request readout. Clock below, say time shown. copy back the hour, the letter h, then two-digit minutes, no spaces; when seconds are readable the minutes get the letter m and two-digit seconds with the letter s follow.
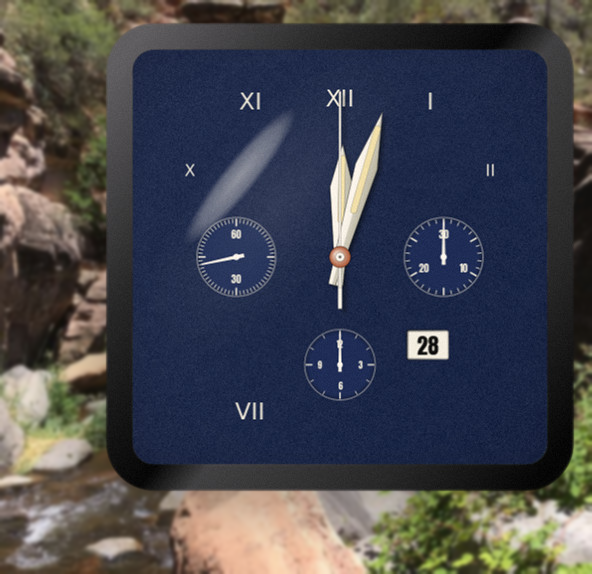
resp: 12h02m43s
